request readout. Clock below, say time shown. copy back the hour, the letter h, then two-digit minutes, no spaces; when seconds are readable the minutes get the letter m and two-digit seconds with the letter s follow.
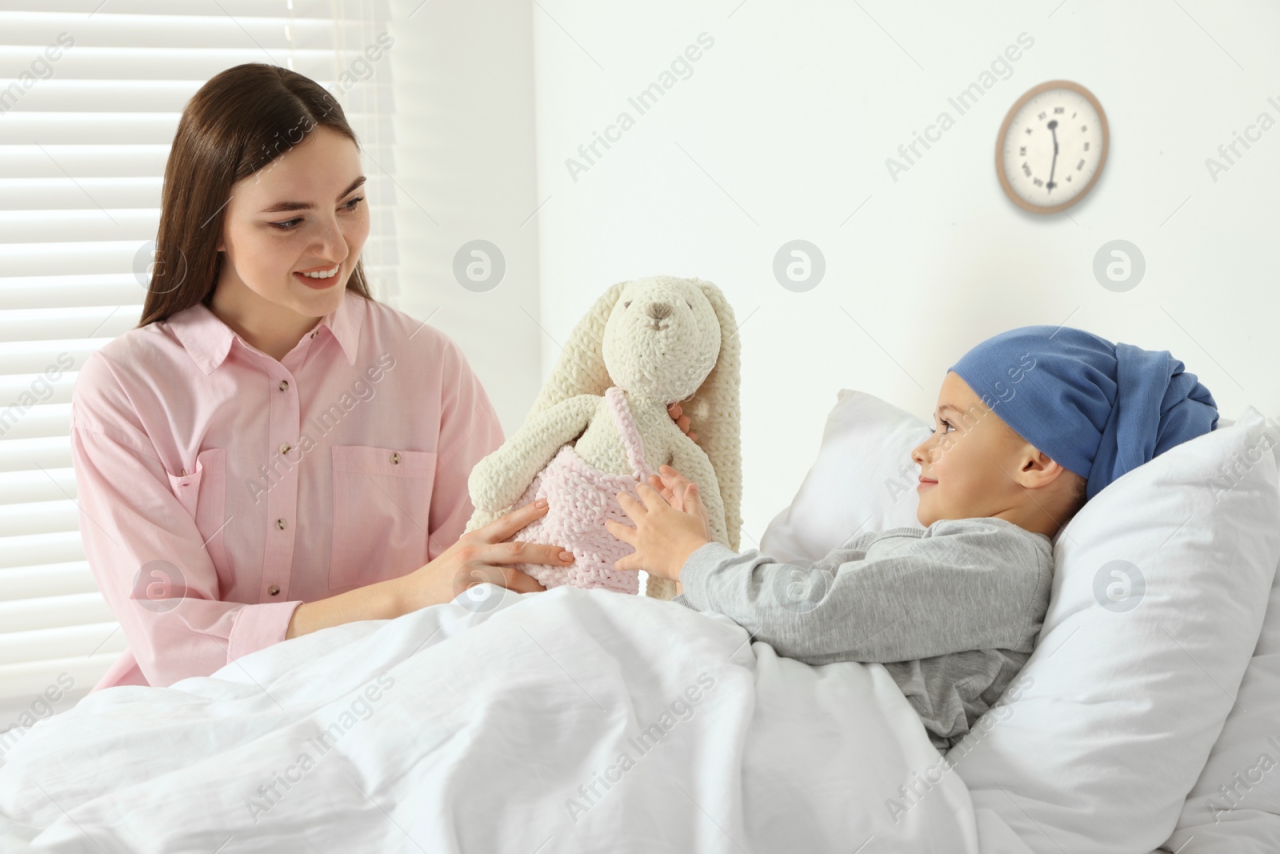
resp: 11h31
